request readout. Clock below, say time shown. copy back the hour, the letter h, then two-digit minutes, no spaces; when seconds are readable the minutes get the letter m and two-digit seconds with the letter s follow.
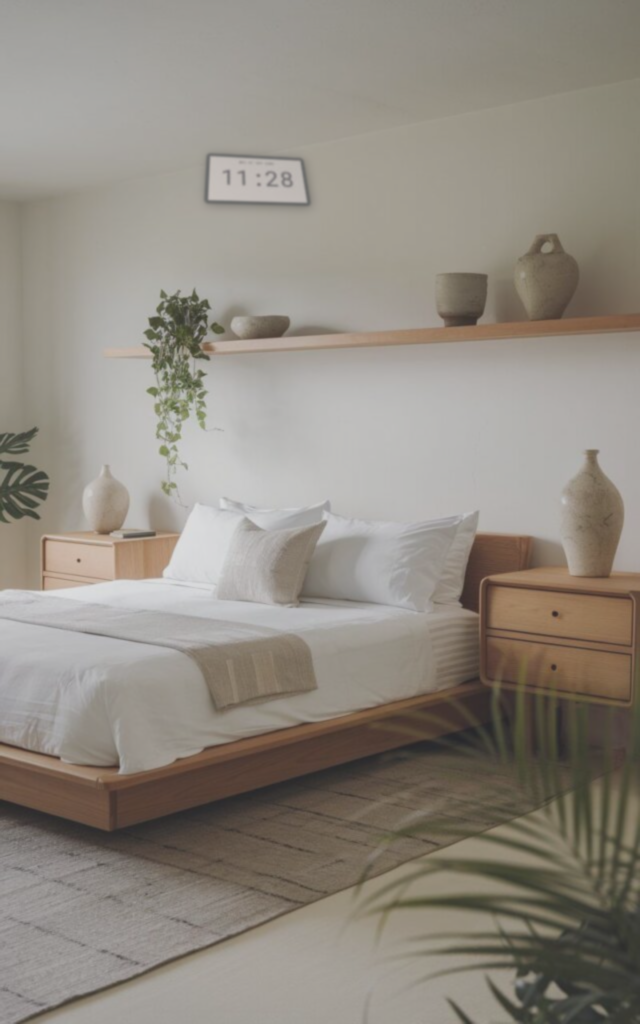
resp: 11h28
